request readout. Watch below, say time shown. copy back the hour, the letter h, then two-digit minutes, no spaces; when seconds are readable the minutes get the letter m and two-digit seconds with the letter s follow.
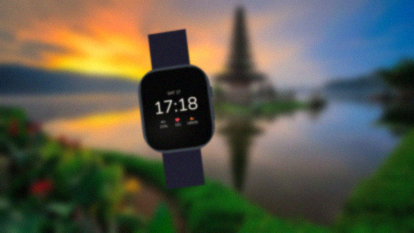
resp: 17h18
